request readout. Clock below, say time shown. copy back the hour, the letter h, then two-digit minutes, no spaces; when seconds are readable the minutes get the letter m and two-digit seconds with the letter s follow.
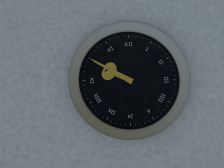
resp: 9h50
